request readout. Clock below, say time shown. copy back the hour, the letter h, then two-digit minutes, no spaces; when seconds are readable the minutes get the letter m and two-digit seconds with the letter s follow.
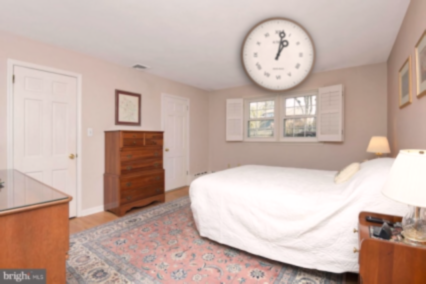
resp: 1h02
